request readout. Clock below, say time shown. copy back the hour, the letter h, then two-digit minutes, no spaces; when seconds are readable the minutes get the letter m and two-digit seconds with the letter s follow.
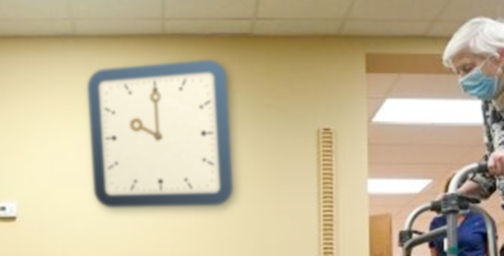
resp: 10h00
